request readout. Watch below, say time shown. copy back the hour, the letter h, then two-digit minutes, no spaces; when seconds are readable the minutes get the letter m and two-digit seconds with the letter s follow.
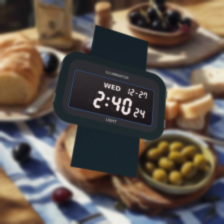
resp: 2h40m24s
